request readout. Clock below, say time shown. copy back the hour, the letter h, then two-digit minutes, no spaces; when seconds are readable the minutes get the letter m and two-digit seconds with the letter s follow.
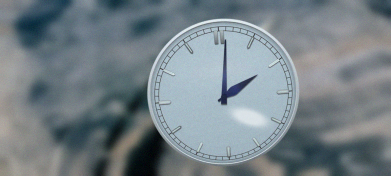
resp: 2h01
